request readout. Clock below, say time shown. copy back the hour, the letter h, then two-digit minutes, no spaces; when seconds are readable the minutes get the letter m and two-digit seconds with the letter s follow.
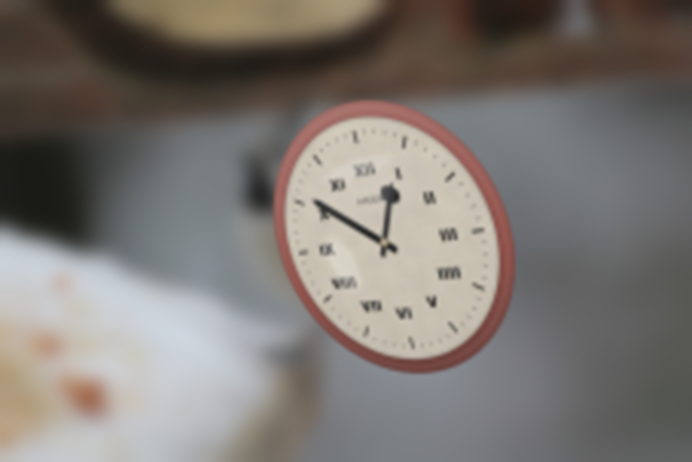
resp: 12h51
